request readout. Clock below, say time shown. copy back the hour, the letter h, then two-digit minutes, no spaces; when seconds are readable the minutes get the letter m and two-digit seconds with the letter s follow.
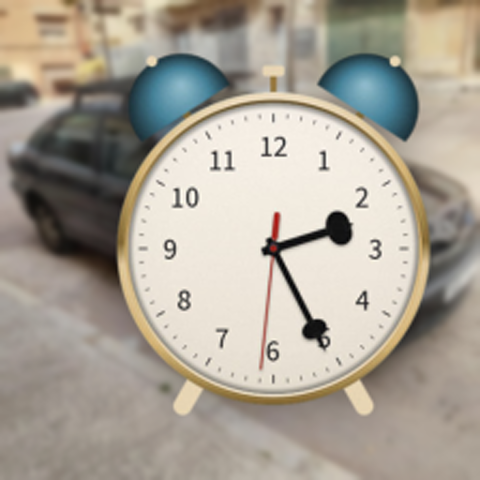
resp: 2h25m31s
